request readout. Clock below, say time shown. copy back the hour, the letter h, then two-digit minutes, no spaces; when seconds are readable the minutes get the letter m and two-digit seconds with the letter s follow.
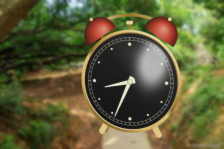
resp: 8h34
